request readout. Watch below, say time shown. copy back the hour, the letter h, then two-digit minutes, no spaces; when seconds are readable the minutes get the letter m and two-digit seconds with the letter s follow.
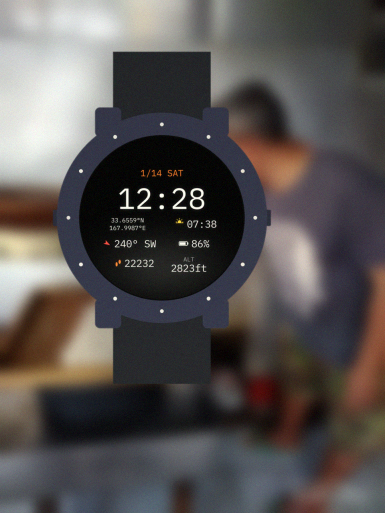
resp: 12h28
